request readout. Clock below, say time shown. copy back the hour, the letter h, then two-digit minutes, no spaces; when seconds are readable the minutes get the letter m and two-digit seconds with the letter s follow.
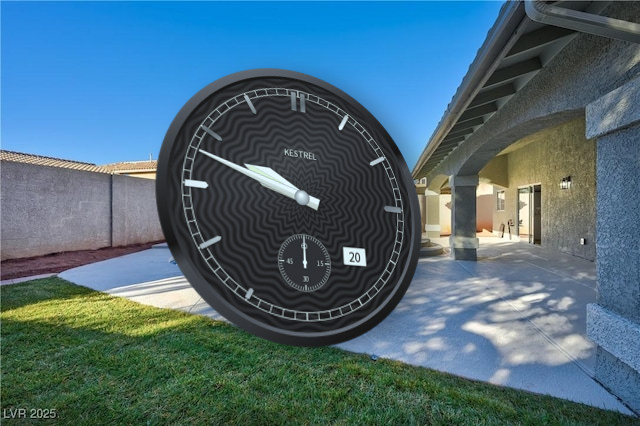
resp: 9h48
